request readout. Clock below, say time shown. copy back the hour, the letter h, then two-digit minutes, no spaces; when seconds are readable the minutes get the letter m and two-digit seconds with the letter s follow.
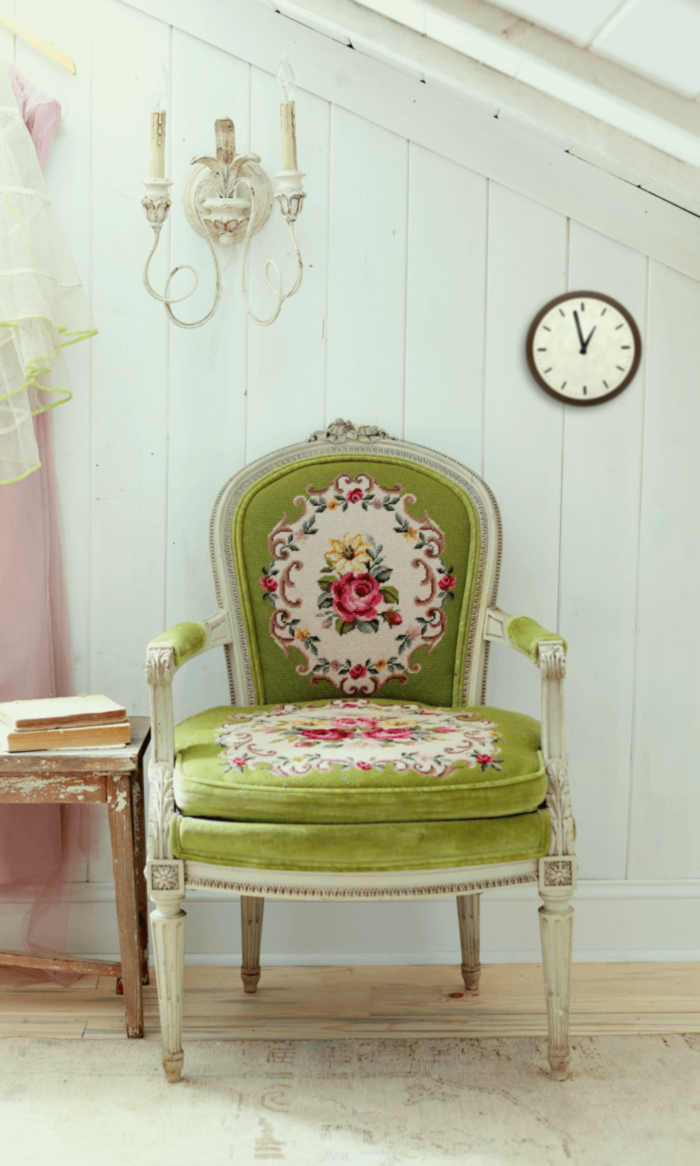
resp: 12h58
